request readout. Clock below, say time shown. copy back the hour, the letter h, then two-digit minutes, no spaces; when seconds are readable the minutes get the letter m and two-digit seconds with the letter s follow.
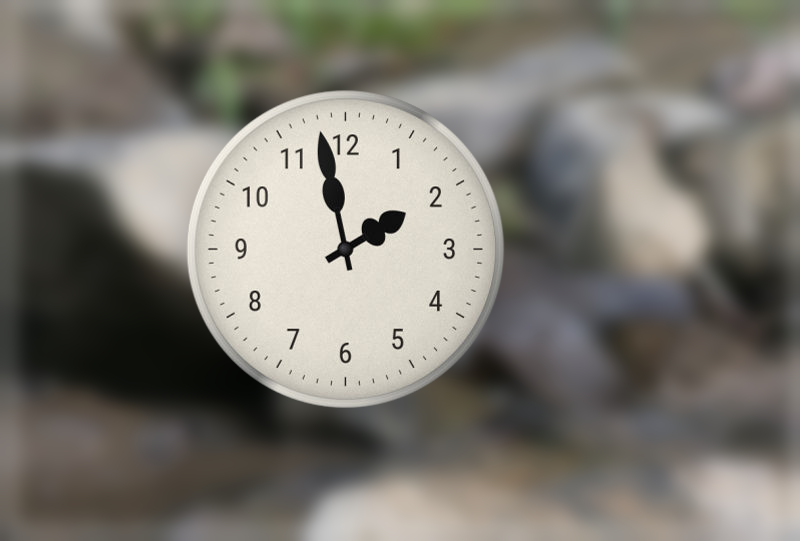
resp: 1h58
